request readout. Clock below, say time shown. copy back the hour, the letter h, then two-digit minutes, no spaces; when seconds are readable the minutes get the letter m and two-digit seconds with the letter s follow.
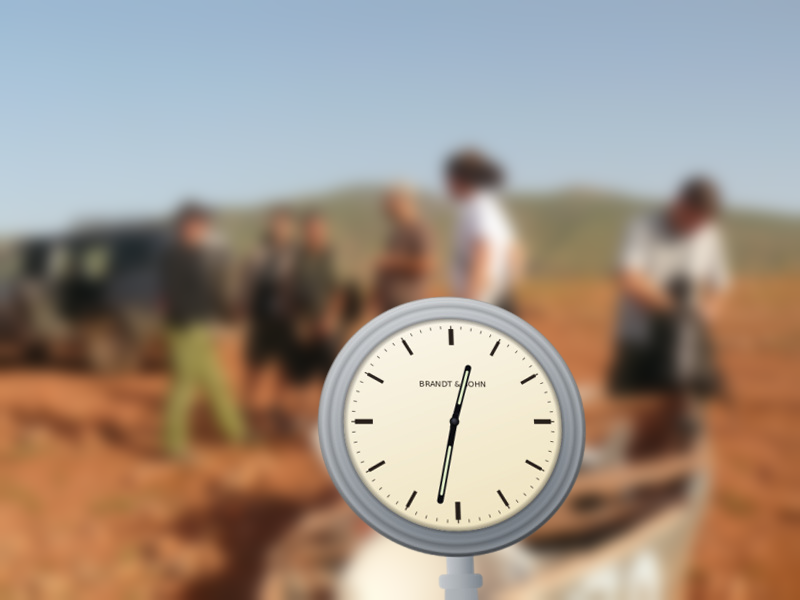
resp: 12h32
